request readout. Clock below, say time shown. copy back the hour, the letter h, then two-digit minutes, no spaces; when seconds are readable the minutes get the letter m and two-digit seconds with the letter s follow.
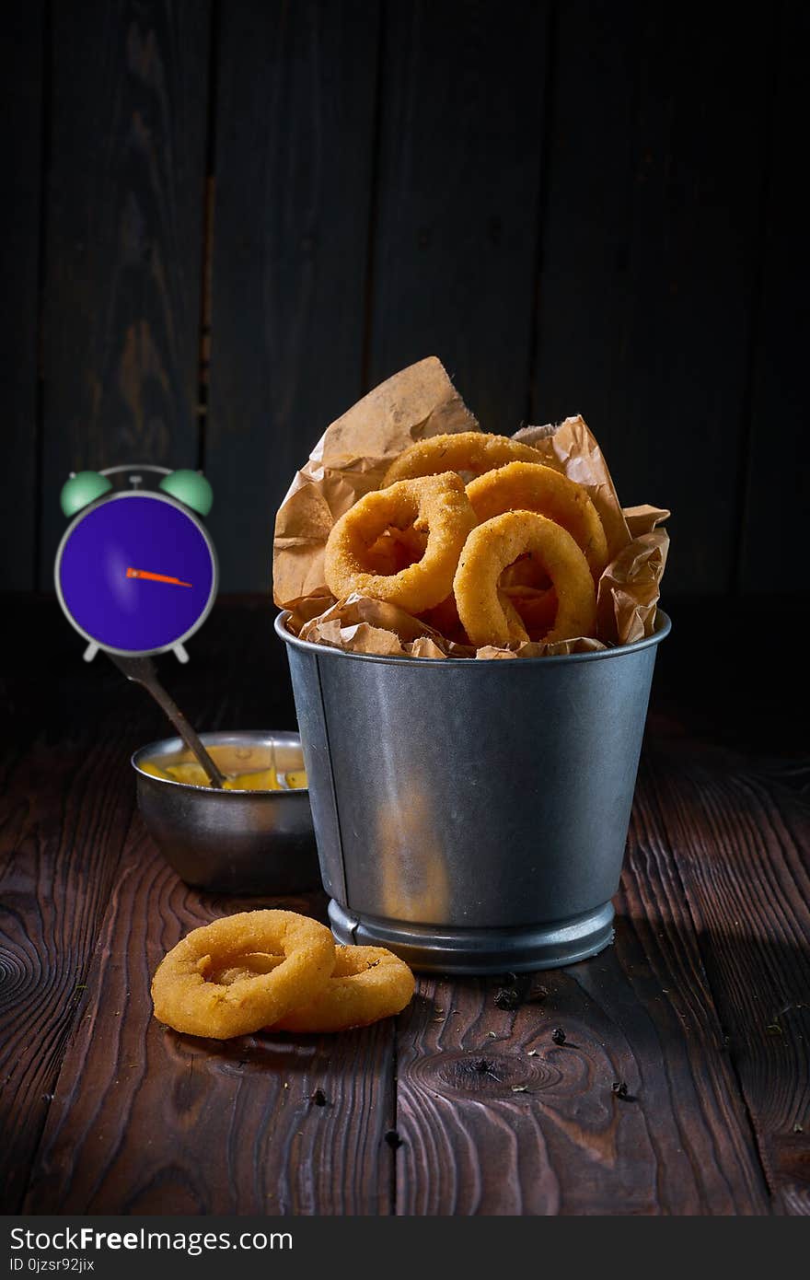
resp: 3h17
